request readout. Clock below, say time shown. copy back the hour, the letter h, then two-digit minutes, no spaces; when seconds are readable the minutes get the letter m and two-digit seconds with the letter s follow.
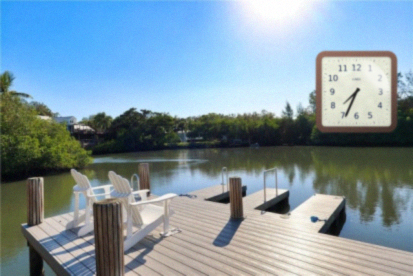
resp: 7h34
